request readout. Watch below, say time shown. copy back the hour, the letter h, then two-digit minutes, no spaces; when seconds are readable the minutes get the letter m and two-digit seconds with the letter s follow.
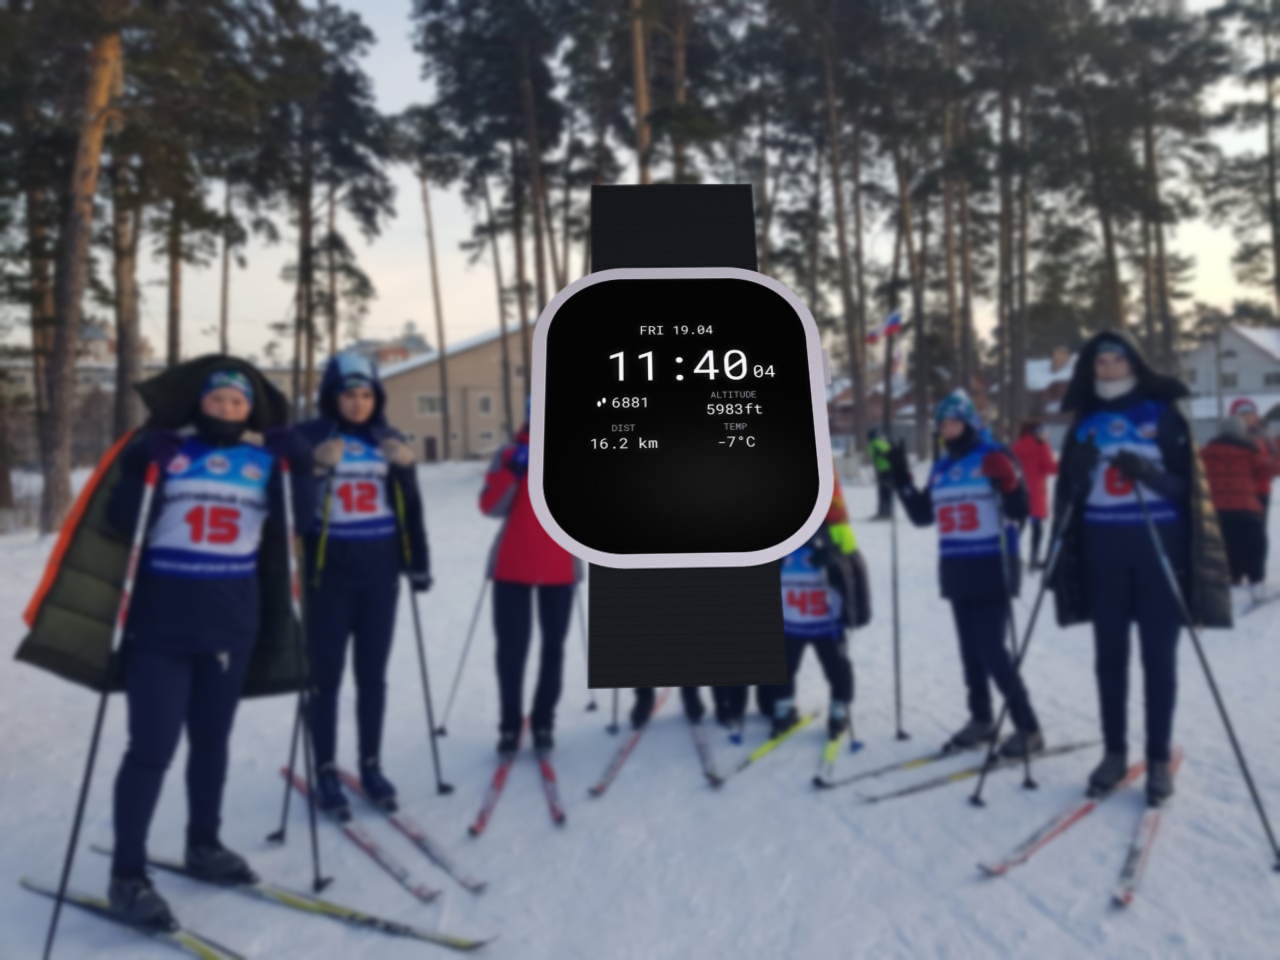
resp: 11h40m04s
